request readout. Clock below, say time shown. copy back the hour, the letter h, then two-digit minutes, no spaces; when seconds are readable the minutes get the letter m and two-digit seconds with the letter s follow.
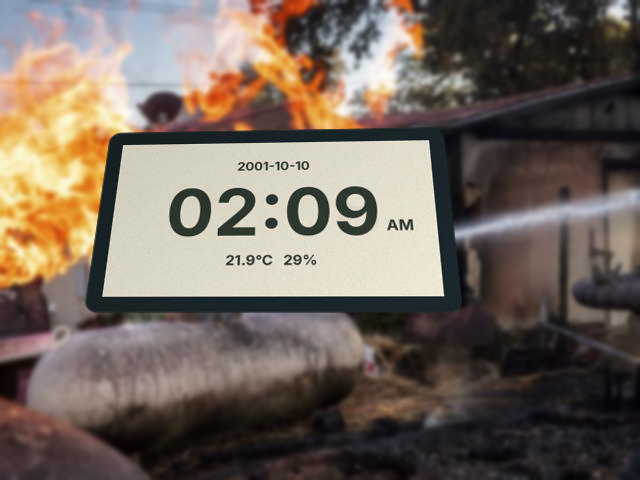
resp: 2h09
